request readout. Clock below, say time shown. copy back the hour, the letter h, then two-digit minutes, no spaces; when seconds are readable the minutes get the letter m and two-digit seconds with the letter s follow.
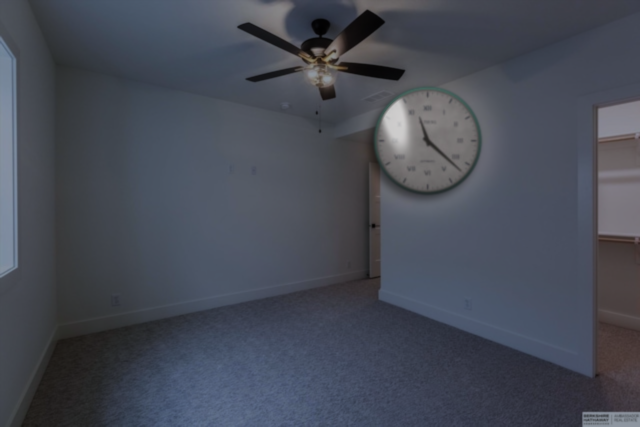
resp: 11h22
